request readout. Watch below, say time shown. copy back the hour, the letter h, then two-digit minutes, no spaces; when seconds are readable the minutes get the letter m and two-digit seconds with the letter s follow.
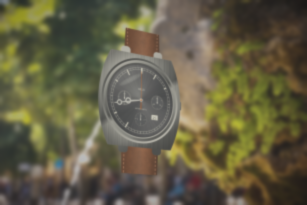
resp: 8h43
